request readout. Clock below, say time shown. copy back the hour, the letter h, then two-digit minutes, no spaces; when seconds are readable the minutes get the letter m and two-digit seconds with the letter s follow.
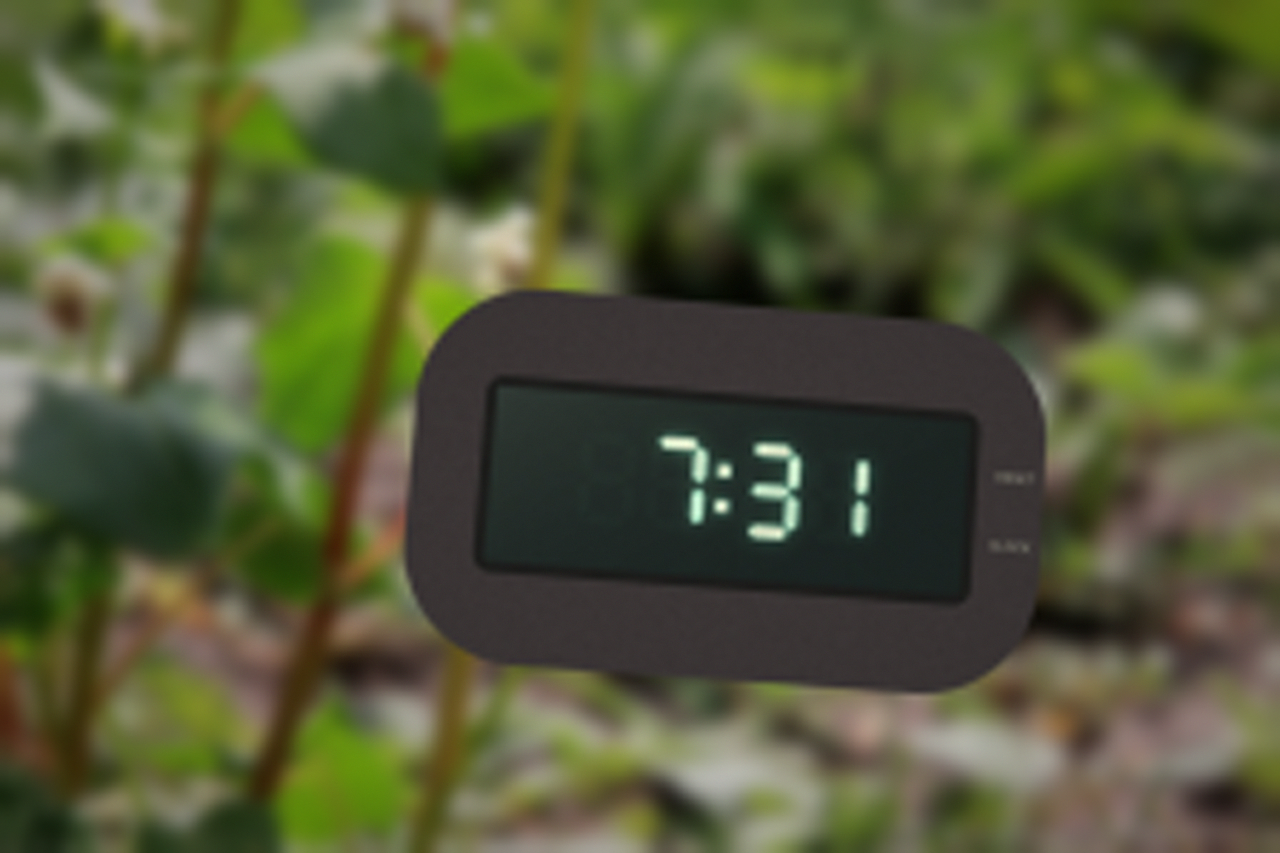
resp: 7h31
